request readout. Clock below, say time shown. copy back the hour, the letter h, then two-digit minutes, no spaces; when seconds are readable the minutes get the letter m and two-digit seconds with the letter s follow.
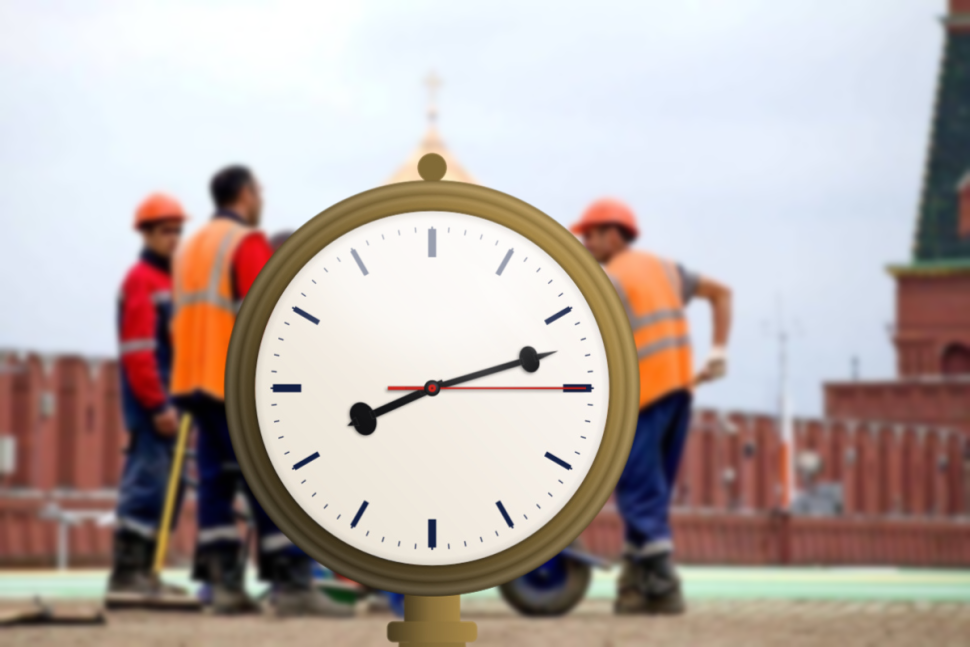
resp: 8h12m15s
